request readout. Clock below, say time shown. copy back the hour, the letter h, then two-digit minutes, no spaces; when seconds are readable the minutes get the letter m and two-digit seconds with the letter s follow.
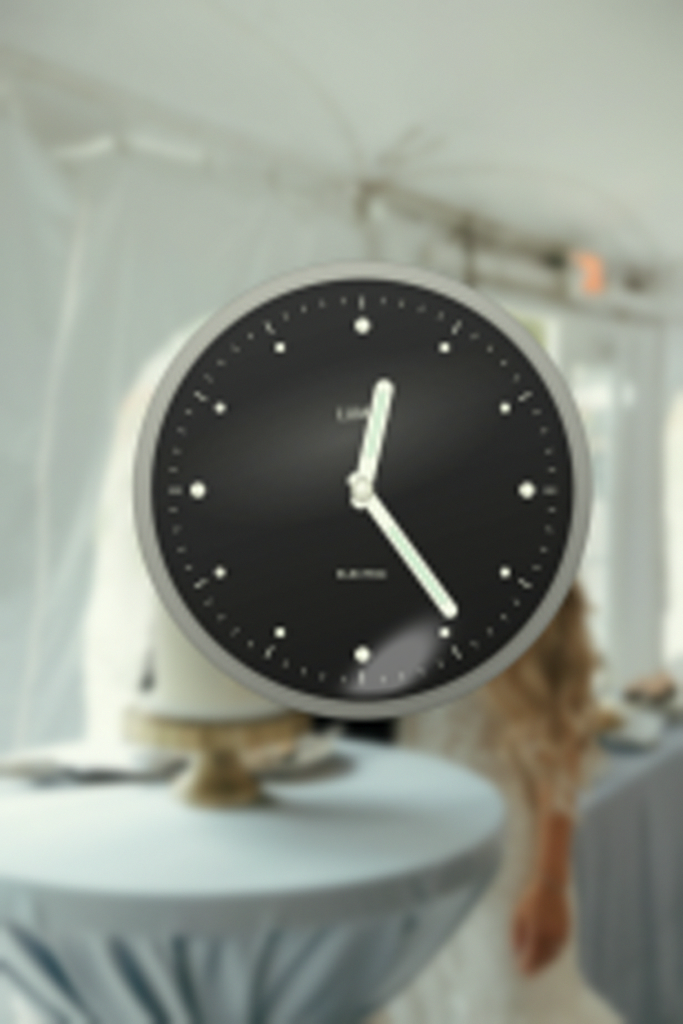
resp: 12h24
